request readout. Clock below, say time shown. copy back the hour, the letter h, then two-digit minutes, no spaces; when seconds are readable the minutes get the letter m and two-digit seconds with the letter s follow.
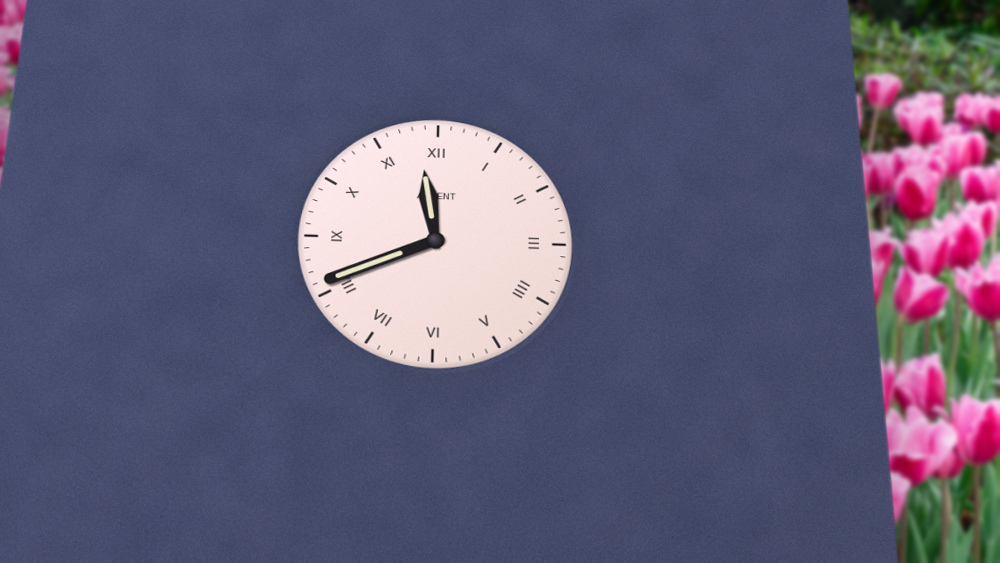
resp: 11h41
